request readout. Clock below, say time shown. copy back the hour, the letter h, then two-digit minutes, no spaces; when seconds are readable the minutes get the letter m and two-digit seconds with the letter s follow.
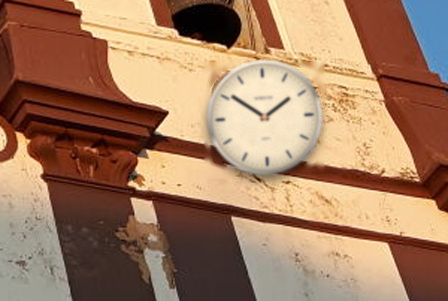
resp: 1h51
